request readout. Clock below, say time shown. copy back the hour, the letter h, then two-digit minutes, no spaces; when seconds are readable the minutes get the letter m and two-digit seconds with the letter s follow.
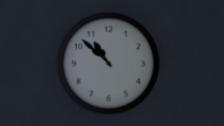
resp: 10h52
